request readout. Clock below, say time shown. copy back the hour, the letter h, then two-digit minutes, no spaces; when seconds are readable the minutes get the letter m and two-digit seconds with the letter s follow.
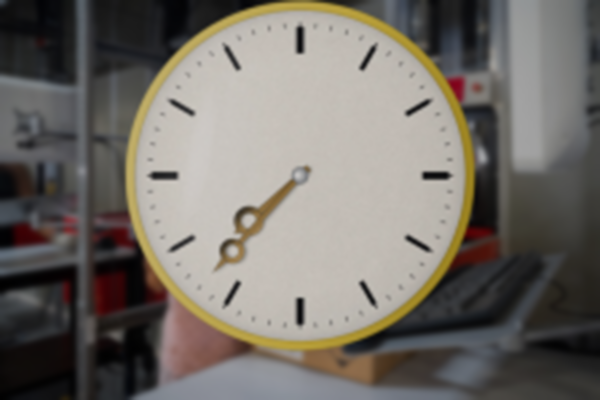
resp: 7h37
